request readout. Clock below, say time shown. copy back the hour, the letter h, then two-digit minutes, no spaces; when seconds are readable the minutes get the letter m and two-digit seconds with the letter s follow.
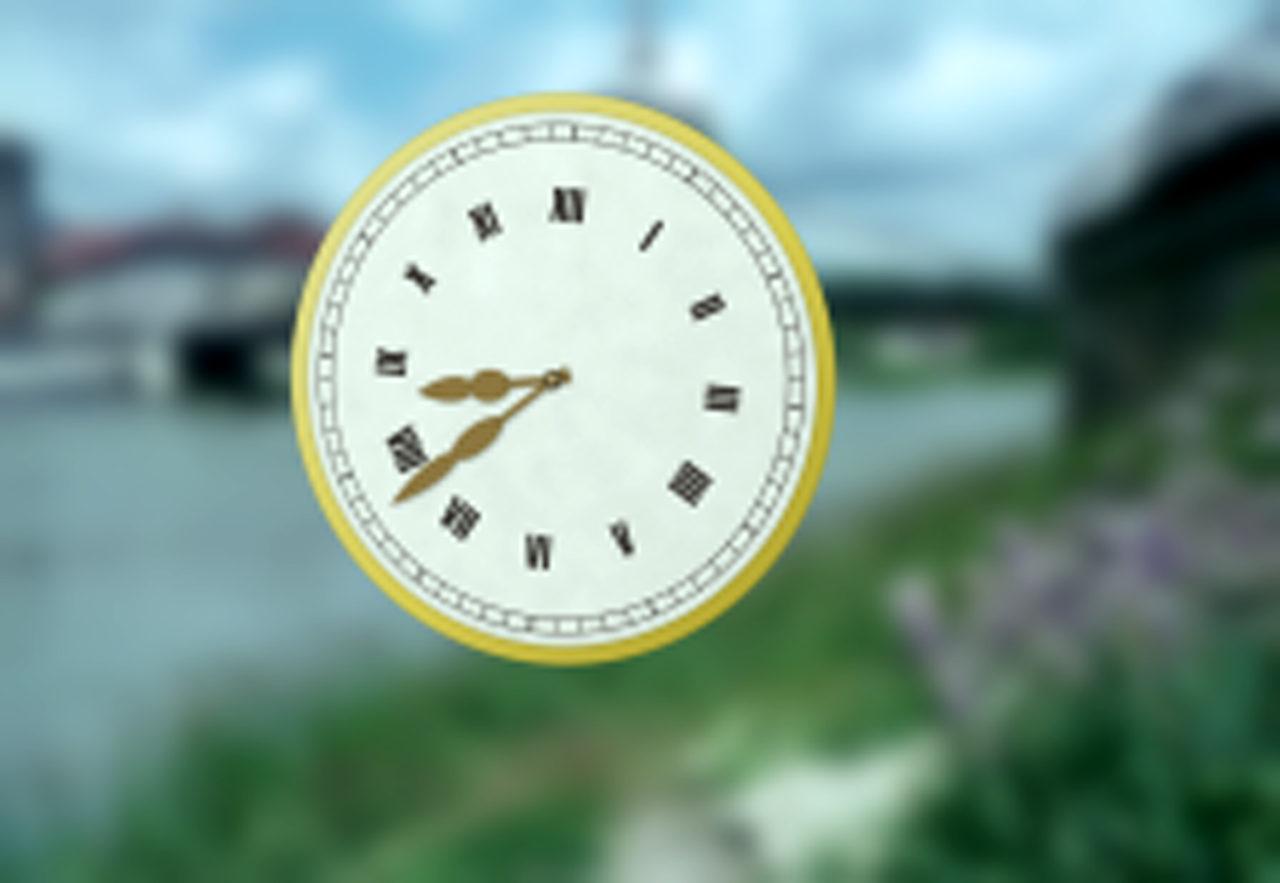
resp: 8h38
